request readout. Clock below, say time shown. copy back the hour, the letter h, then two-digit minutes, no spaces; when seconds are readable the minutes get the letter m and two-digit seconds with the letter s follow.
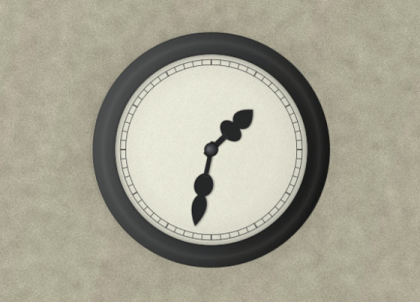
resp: 1h32
